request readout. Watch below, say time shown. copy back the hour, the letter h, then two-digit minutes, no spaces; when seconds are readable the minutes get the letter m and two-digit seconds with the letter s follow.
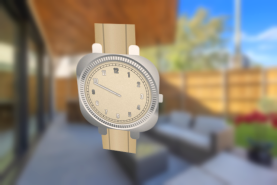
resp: 9h49
